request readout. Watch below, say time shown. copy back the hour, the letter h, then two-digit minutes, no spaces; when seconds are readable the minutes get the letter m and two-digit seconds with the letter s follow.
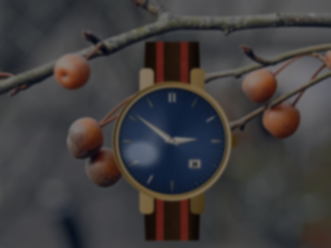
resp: 2h51
